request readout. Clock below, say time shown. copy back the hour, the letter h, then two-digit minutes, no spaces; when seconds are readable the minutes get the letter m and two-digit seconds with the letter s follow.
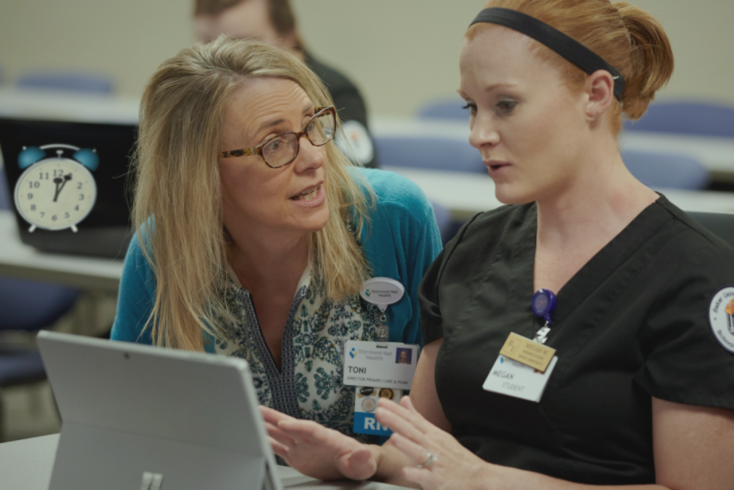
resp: 12h04
